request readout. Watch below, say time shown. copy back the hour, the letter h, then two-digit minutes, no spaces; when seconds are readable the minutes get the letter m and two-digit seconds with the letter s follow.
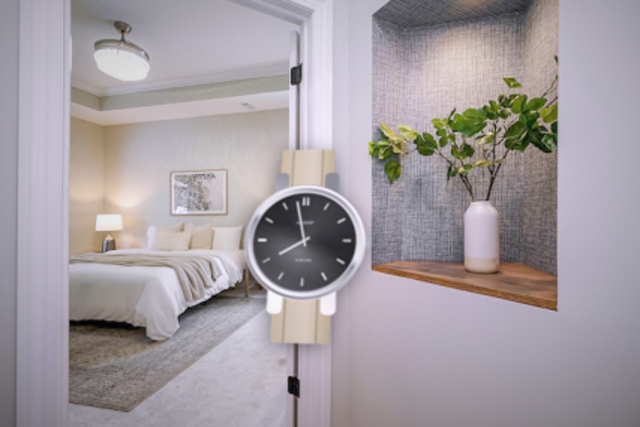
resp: 7h58
